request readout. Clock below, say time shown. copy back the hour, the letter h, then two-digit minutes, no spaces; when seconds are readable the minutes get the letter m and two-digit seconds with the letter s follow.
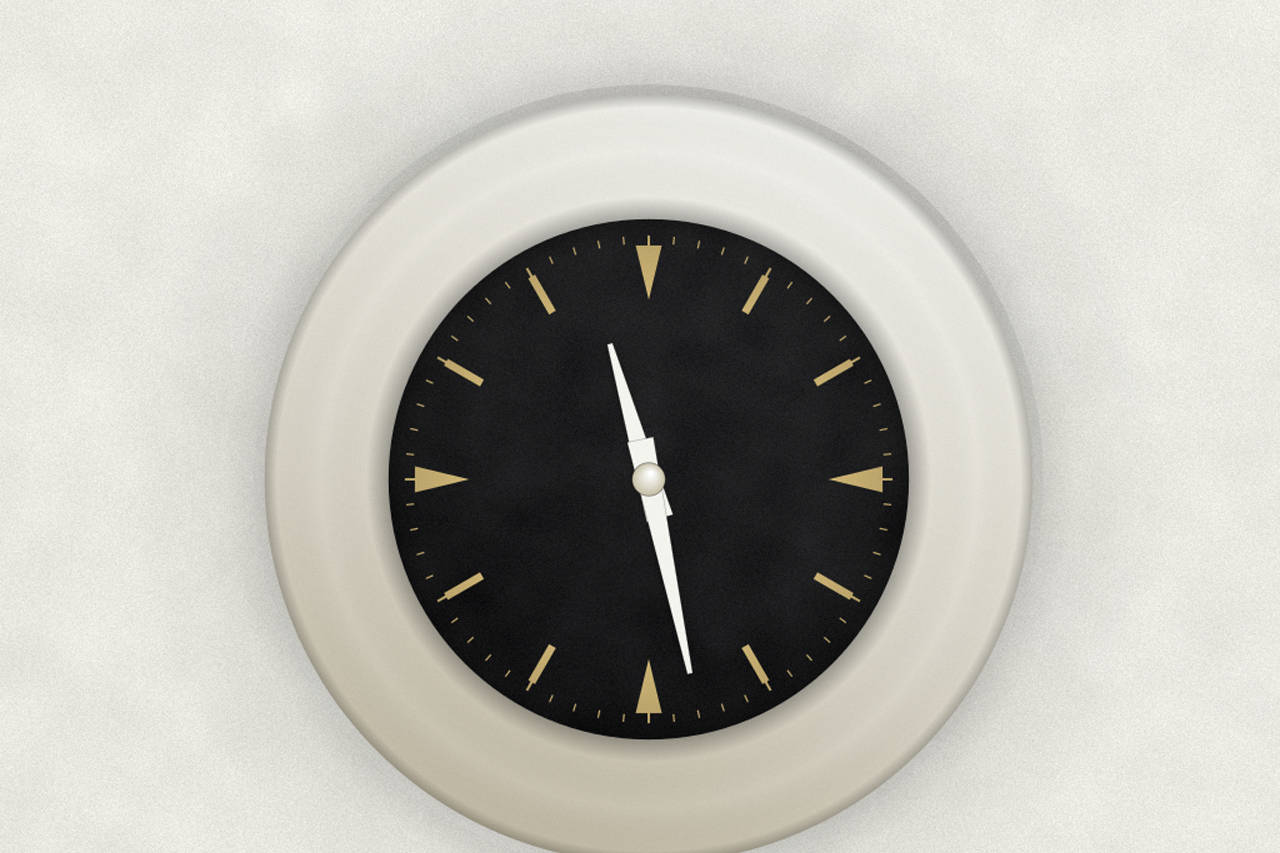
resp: 11h28
